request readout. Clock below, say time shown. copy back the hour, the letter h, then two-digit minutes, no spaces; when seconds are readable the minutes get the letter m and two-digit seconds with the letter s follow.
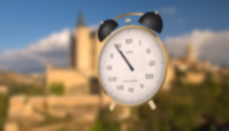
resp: 10h54
